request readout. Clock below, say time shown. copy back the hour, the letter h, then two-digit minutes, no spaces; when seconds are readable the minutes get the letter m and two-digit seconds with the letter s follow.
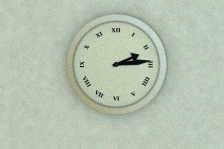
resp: 2h14
